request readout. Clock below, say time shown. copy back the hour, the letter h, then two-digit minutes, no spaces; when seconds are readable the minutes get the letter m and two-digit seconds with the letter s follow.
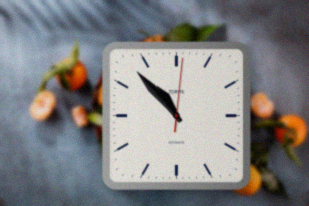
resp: 10h53m01s
